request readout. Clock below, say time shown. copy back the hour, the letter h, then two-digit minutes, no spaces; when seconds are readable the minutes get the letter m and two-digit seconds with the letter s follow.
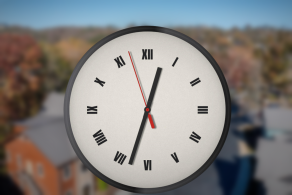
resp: 12h32m57s
